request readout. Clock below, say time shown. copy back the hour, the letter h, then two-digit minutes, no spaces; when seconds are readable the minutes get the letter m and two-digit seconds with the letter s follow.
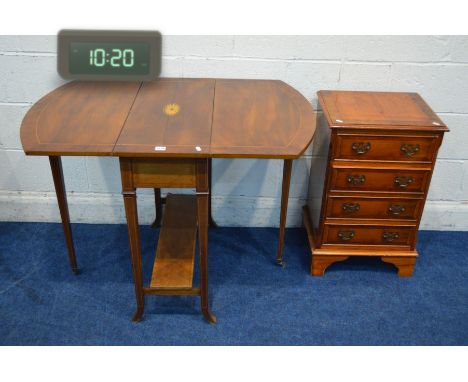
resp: 10h20
